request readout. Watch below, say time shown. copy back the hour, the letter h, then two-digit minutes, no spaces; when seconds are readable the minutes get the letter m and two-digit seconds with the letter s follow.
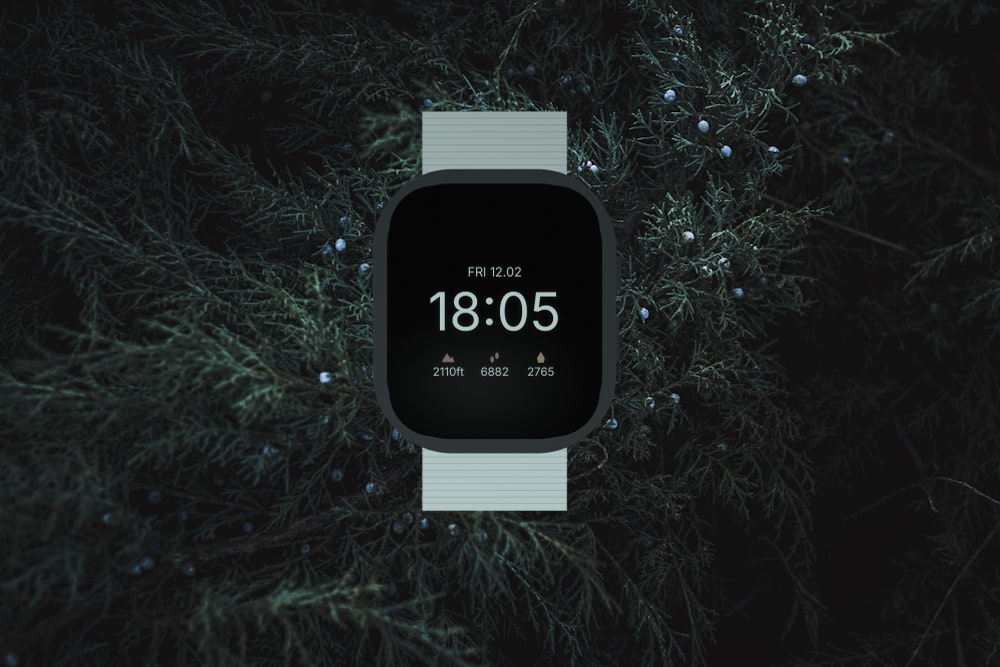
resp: 18h05
